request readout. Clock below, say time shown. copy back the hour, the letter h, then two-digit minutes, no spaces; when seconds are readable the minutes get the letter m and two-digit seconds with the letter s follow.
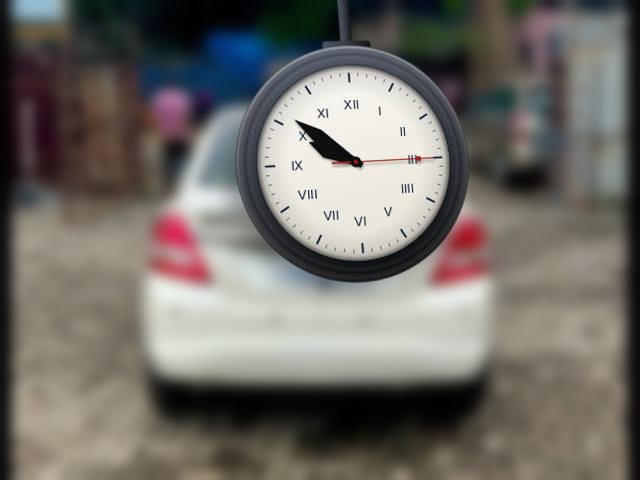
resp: 9h51m15s
